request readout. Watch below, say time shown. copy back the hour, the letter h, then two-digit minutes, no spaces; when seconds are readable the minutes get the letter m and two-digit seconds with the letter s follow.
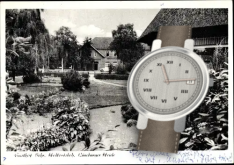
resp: 11h14
